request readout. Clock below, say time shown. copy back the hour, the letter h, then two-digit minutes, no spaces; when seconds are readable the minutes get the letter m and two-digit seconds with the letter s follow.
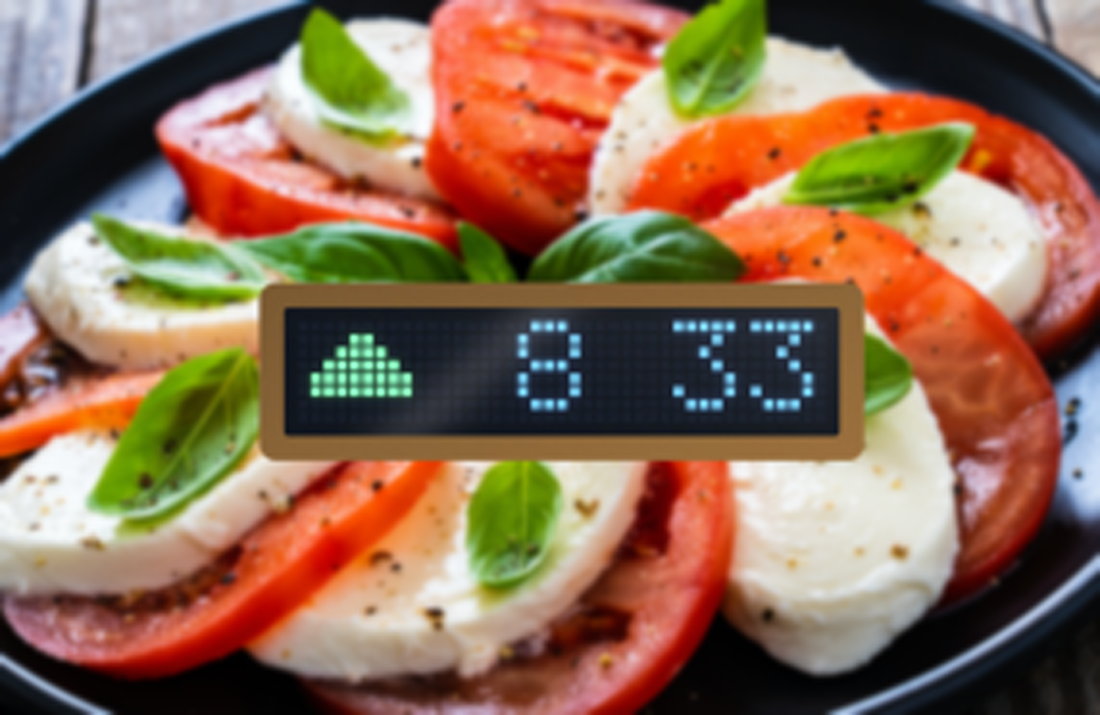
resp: 8h33
